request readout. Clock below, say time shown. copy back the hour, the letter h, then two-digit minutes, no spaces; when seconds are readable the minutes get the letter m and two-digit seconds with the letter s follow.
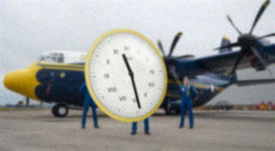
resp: 11h29
